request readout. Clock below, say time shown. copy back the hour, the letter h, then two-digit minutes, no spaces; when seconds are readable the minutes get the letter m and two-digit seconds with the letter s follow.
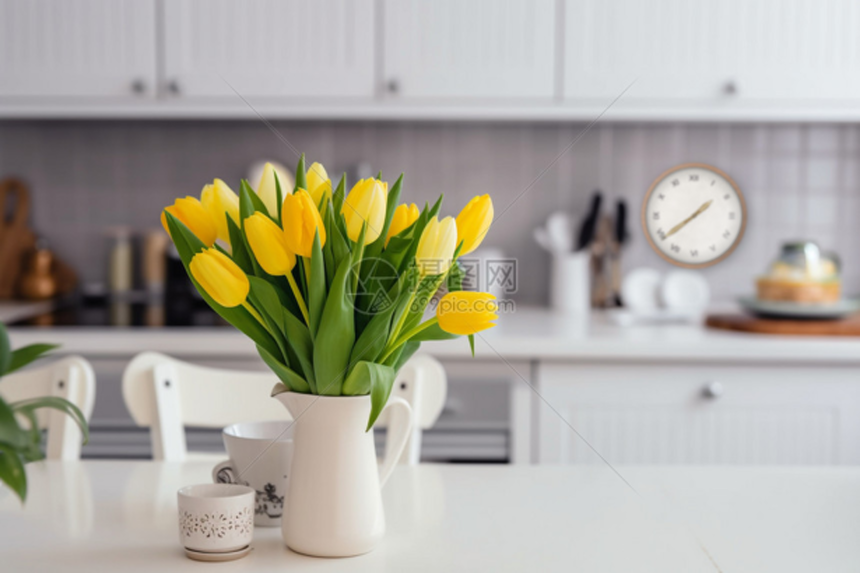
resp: 1h39
